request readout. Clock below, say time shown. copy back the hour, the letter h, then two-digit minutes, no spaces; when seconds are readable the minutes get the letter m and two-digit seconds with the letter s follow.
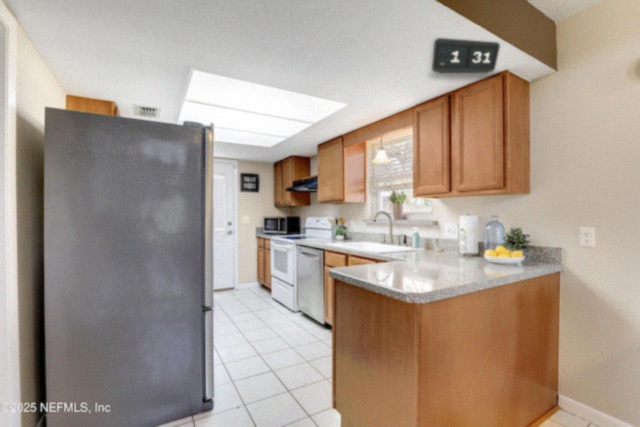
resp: 1h31
